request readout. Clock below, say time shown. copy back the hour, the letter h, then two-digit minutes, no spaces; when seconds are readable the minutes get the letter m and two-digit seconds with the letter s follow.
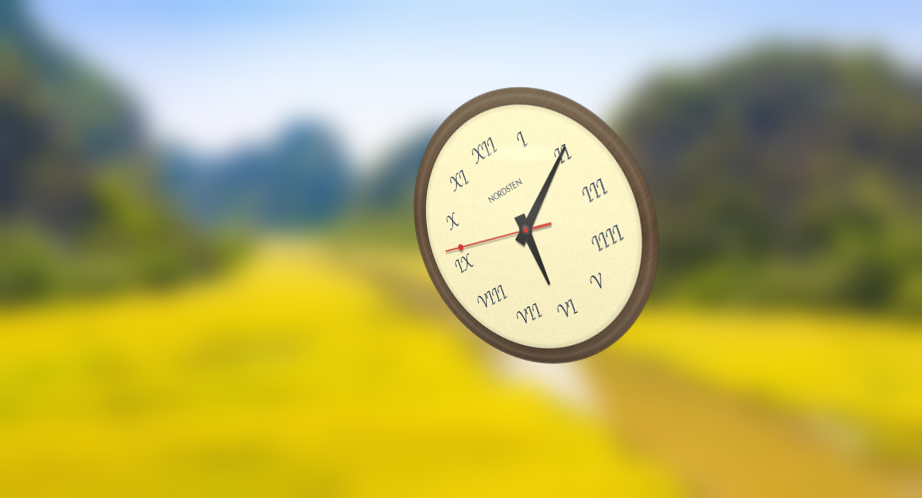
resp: 6h09m47s
